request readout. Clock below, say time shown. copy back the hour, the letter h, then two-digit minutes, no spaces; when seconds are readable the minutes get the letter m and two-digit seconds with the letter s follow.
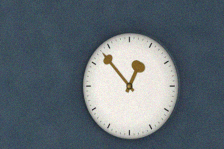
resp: 12h53
